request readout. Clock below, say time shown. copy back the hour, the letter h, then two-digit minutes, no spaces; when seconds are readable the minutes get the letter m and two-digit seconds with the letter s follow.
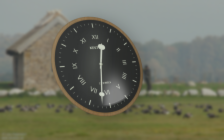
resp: 12h32
